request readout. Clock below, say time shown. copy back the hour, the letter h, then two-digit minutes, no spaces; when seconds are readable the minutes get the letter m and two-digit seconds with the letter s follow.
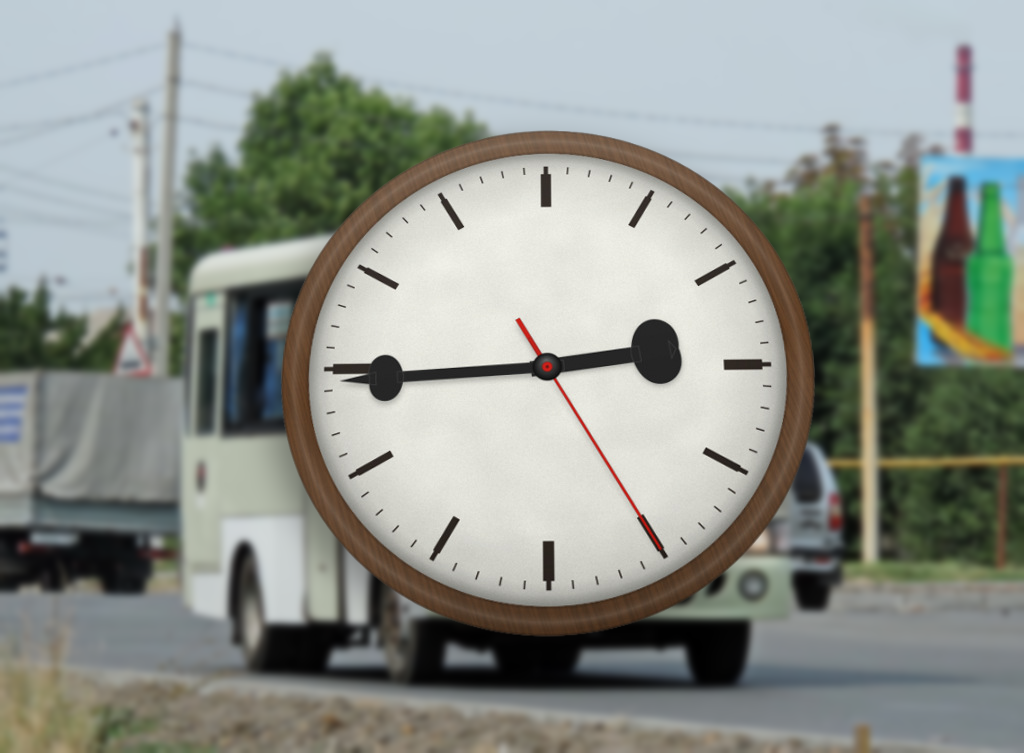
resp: 2h44m25s
